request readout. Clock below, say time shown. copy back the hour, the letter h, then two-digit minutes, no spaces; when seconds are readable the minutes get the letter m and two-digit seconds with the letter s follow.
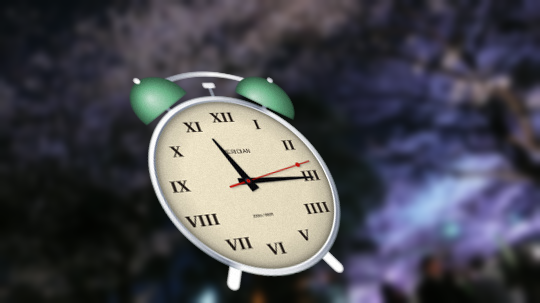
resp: 11h15m13s
